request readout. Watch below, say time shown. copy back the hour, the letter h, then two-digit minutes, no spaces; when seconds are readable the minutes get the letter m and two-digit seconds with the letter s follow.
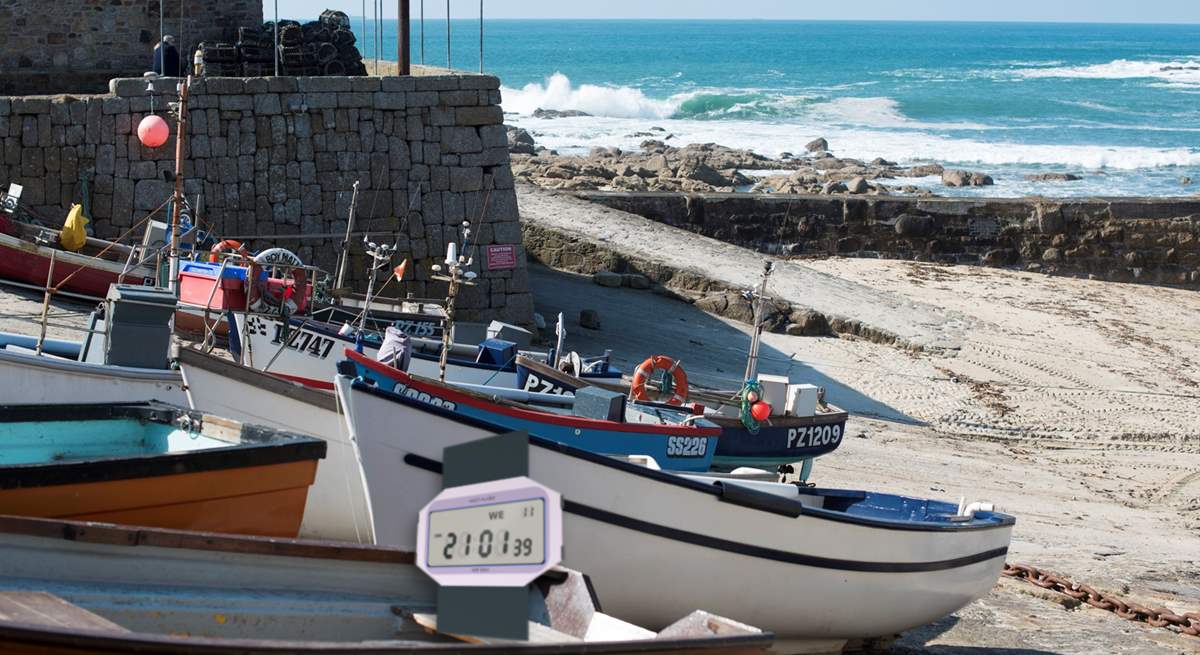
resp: 21h01m39s
